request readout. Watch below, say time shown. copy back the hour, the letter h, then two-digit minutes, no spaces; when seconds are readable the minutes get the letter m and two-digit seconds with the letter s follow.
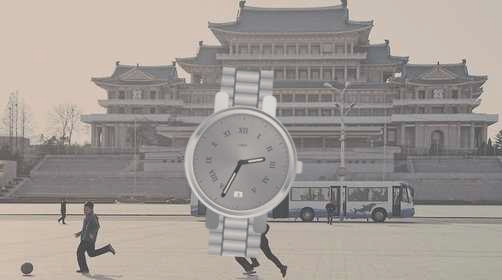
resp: 2h34
